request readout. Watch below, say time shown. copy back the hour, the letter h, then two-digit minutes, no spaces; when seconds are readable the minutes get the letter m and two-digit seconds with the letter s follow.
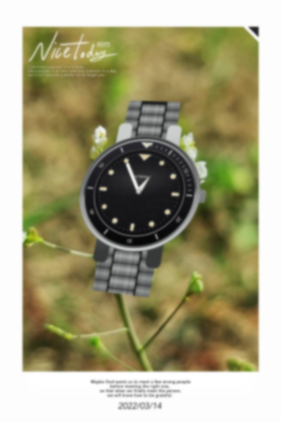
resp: 12h55
